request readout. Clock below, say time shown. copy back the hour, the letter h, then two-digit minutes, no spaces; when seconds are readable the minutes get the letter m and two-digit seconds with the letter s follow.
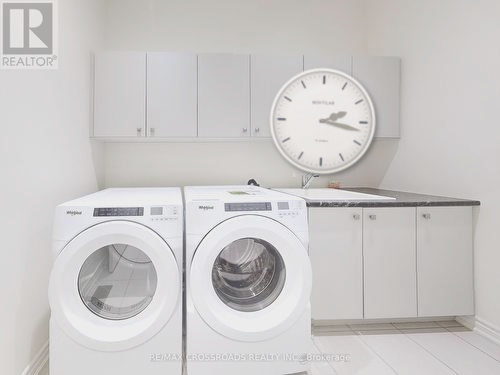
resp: 2h17
